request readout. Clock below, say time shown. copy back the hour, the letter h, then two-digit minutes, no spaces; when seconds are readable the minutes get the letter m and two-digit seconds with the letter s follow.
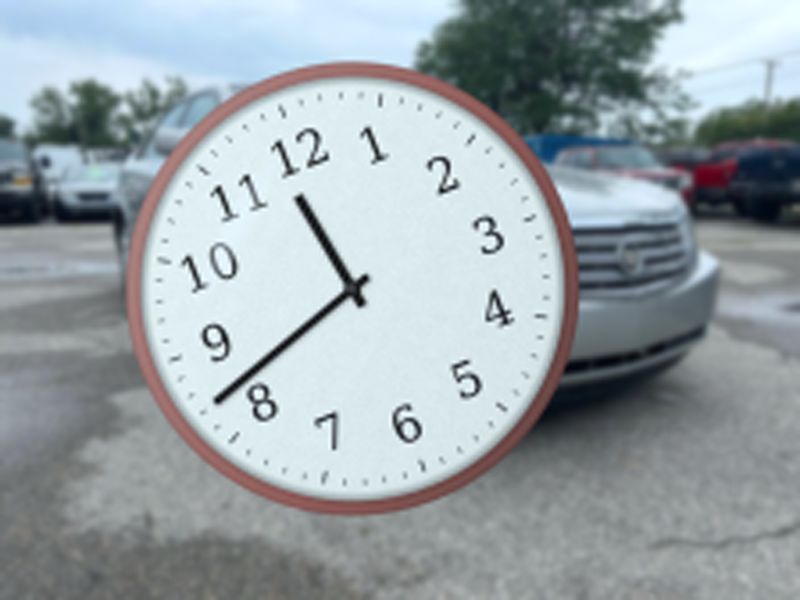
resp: 11h42
